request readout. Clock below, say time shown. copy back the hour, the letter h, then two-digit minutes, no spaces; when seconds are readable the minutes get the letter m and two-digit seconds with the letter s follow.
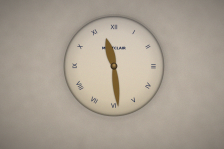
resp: 11h29
